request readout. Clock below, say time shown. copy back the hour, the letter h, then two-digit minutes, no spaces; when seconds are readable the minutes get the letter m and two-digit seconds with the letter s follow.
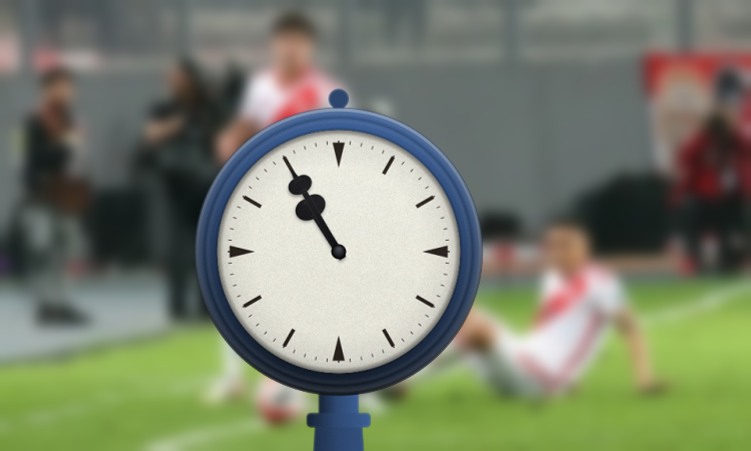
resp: 10h55
